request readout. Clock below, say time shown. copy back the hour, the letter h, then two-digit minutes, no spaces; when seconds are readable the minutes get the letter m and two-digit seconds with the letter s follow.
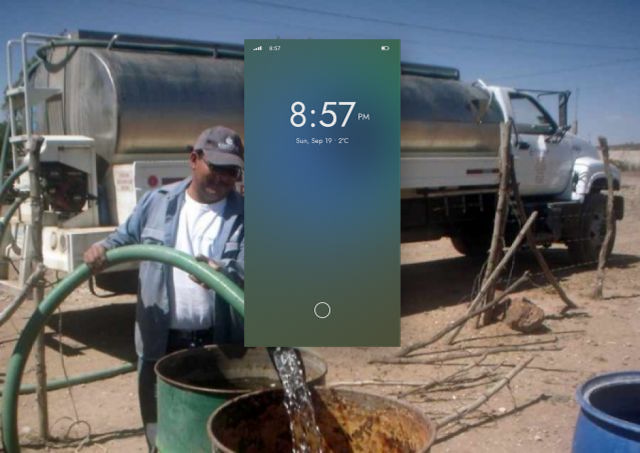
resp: 8h57
